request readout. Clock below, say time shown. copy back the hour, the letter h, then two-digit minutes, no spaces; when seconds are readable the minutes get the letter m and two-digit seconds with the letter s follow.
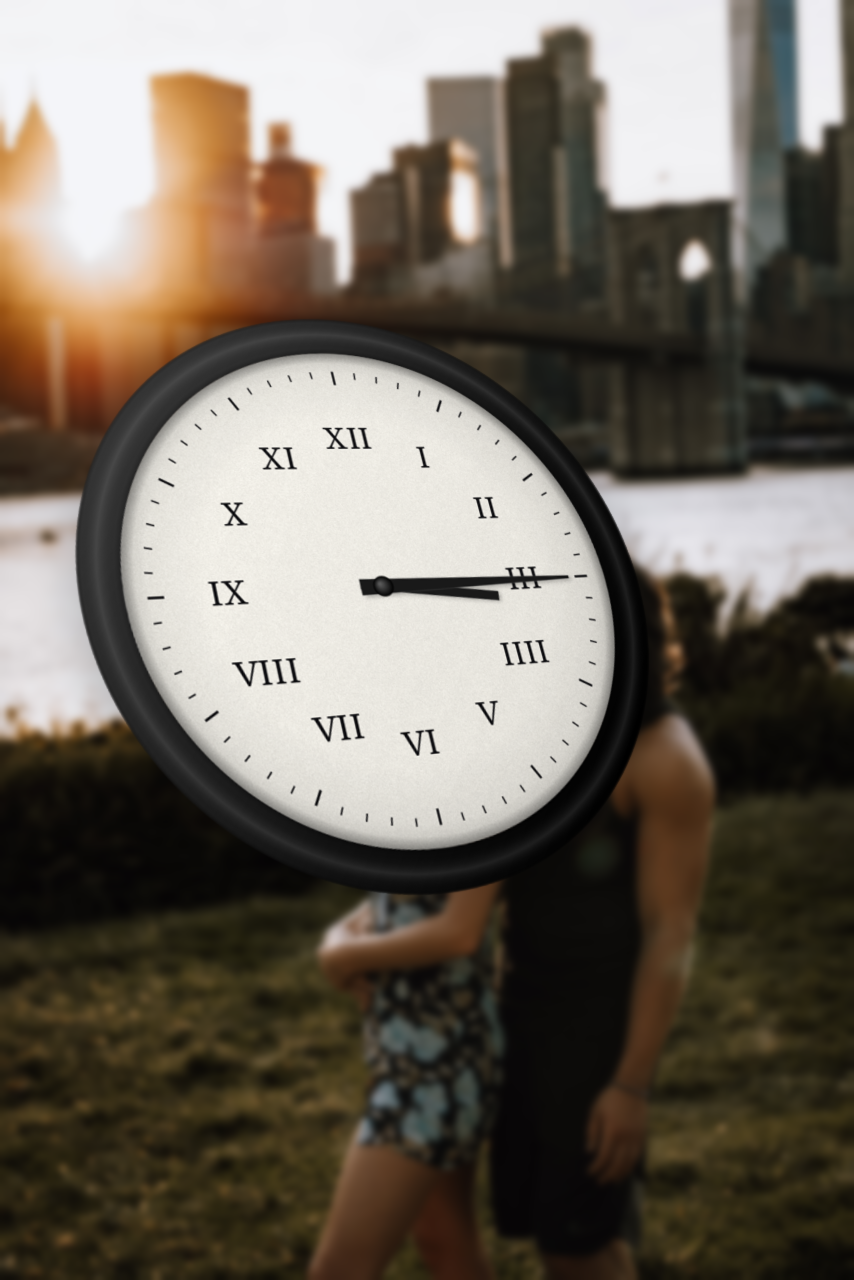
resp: 3h15
